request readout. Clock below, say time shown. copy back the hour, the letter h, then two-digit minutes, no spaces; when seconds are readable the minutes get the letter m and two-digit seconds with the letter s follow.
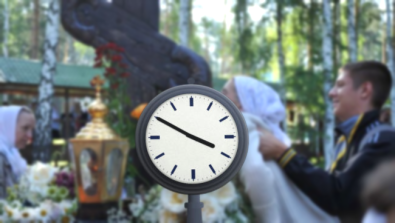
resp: 3h50
